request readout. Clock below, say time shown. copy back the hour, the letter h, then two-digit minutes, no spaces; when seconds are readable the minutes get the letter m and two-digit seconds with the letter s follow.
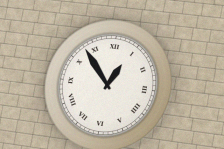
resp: 12h53
